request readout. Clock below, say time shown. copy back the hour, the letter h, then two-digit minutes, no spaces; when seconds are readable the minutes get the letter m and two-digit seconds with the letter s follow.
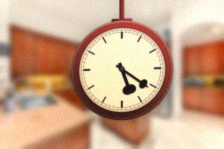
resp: 5h21
